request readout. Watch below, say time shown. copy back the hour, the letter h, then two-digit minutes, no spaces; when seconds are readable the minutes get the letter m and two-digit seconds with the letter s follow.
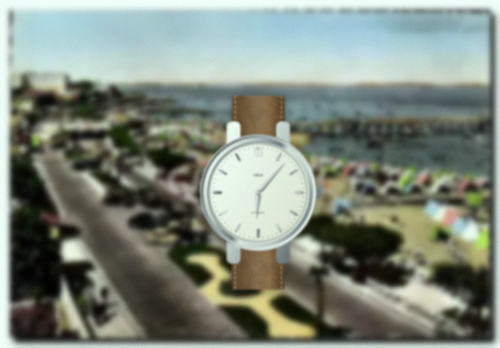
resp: 6h07
